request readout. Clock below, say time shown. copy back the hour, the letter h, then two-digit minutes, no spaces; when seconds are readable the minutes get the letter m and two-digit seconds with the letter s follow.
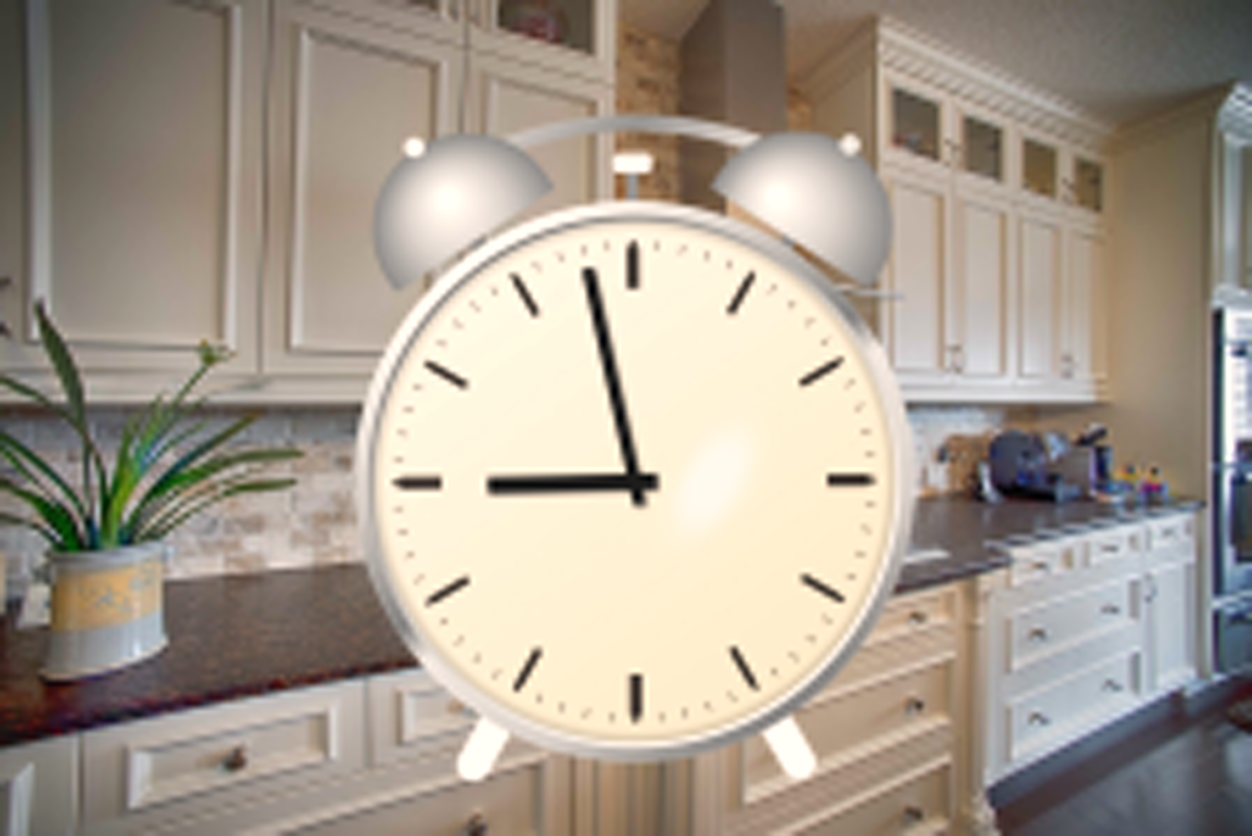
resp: 8h58
